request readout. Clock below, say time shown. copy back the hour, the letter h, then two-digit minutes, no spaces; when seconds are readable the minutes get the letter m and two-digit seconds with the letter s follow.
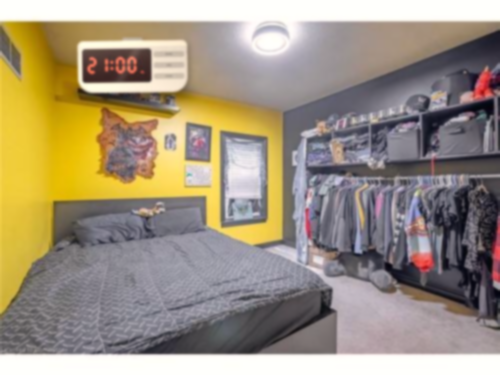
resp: 21h00
